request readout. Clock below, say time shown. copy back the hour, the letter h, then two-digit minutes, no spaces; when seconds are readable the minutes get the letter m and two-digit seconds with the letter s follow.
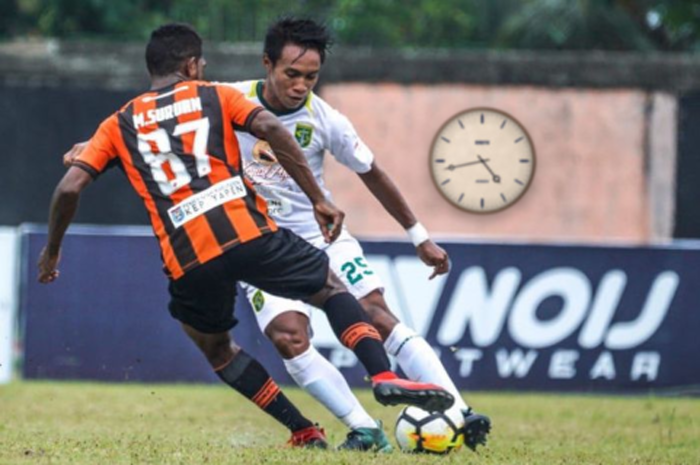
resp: 4h43
